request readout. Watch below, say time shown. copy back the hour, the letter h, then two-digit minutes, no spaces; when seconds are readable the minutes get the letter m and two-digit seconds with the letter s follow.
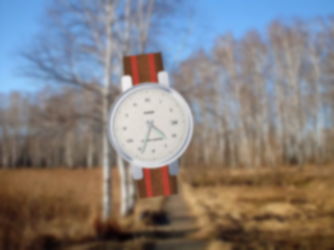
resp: 4h34
